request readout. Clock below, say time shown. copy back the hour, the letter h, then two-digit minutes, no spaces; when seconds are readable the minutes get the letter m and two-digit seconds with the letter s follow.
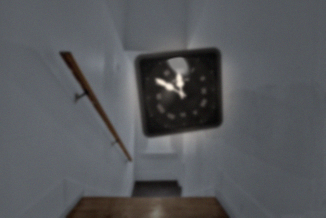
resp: 11h51
